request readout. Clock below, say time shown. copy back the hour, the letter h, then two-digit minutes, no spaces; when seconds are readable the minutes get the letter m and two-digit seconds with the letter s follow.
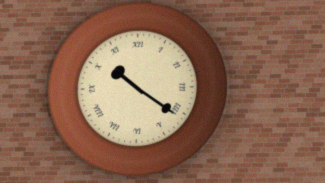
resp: 10h21
